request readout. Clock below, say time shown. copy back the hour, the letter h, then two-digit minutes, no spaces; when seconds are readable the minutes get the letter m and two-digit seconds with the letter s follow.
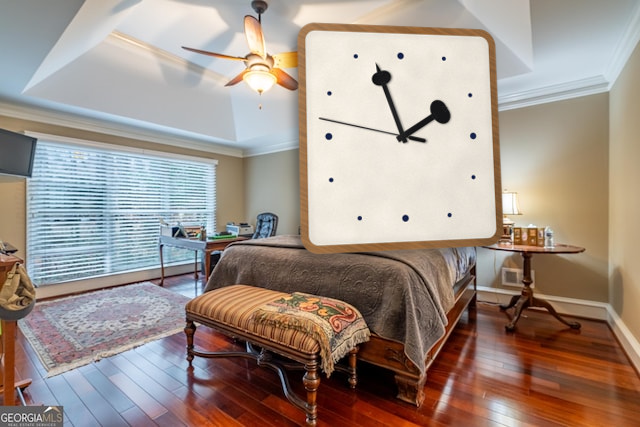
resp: 1h56m47s
